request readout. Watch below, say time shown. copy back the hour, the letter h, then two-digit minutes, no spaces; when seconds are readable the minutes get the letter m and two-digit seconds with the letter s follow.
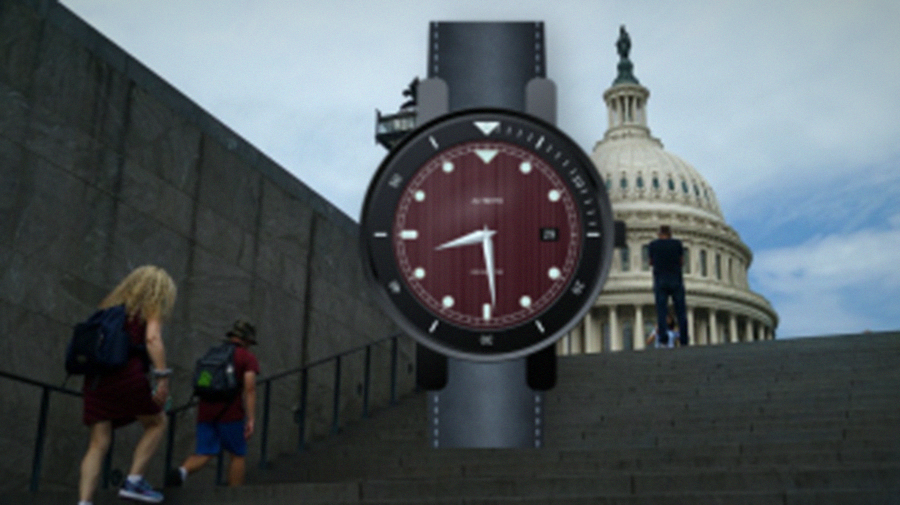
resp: 8h29
